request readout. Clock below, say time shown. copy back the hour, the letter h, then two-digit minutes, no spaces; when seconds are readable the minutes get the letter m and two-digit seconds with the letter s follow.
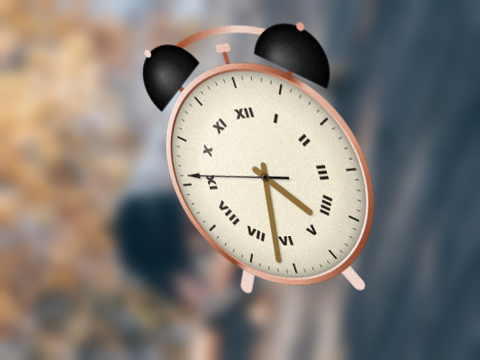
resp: 4h31m46s
